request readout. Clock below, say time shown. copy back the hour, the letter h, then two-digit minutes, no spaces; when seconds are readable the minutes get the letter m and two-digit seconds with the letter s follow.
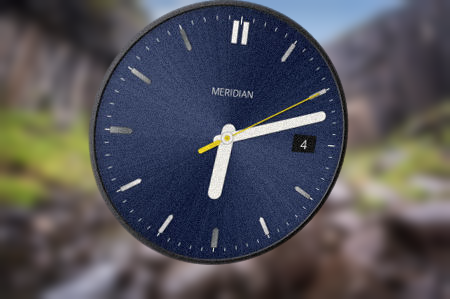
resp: 6h12m10s
